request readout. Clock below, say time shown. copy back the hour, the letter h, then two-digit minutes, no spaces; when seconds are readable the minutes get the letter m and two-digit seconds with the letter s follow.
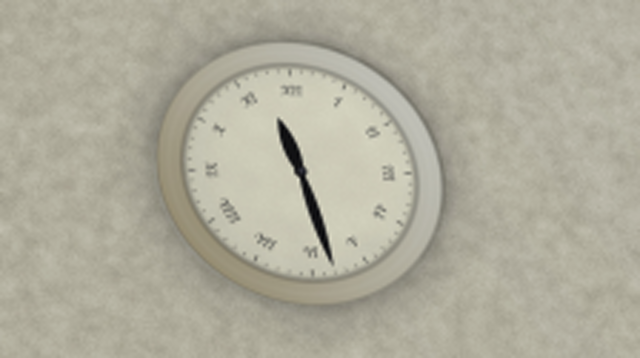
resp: 11h28
